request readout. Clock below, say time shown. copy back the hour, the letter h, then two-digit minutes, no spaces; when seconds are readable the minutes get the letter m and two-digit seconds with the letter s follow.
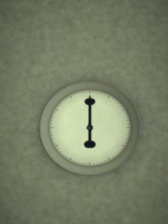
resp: 6h00
